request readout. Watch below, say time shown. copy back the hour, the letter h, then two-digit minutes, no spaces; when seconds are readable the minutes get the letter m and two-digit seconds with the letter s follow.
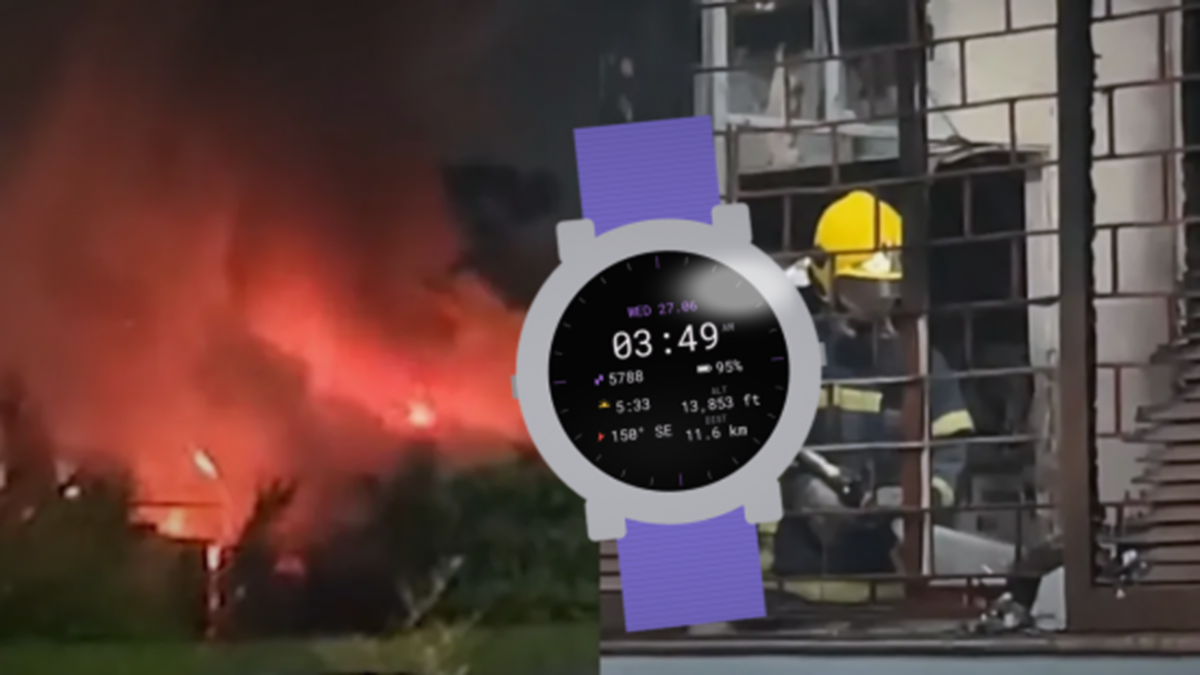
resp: 3h49
